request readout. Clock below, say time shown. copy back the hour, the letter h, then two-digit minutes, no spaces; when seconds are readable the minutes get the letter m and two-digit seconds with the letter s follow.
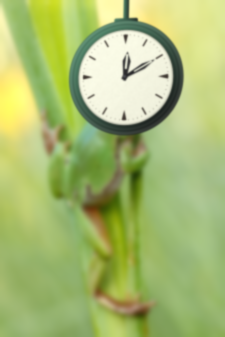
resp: 12h10
